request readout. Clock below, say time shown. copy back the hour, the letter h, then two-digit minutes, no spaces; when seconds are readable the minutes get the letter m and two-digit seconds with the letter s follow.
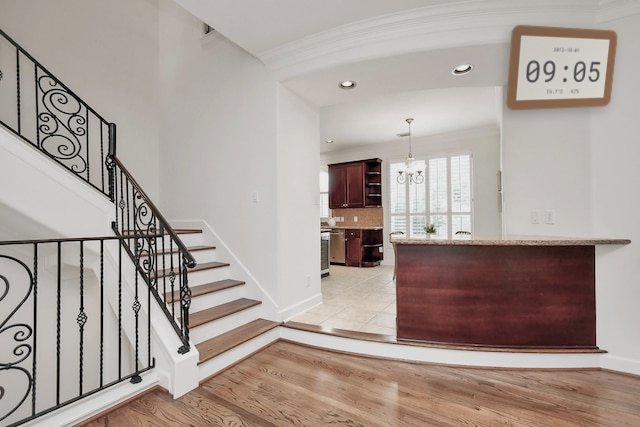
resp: 9h05
